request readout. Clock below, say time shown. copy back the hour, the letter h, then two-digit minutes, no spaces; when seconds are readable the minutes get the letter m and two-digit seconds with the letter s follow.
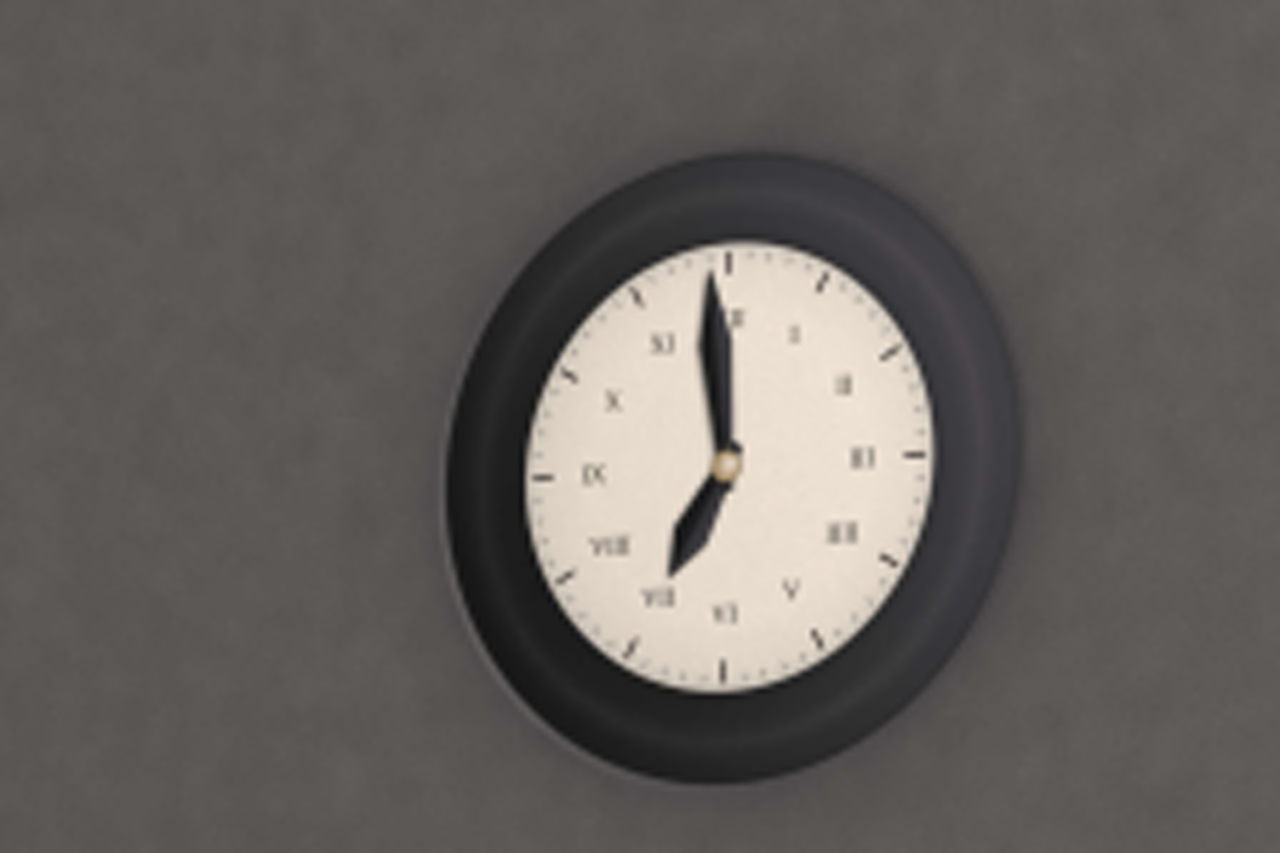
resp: 6h59
